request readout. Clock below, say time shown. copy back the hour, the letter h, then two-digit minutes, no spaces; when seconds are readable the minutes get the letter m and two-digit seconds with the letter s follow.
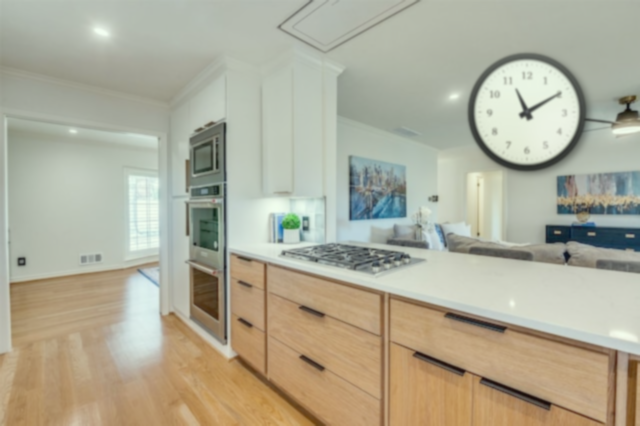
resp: 11h10
